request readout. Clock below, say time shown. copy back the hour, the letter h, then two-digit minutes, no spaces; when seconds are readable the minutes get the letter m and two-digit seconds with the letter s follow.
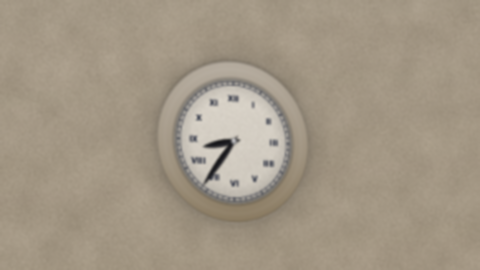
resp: 8h36
